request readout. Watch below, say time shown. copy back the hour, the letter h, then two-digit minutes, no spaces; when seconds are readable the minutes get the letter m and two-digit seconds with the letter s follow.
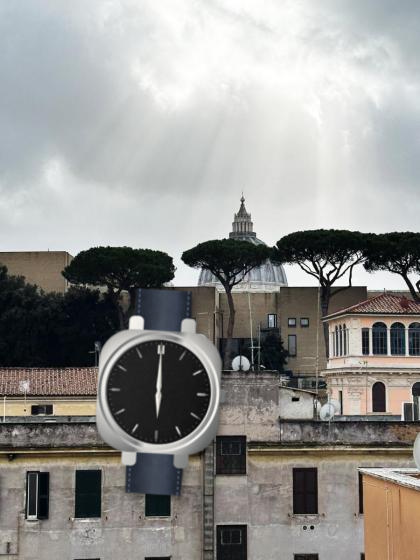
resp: 6h00
